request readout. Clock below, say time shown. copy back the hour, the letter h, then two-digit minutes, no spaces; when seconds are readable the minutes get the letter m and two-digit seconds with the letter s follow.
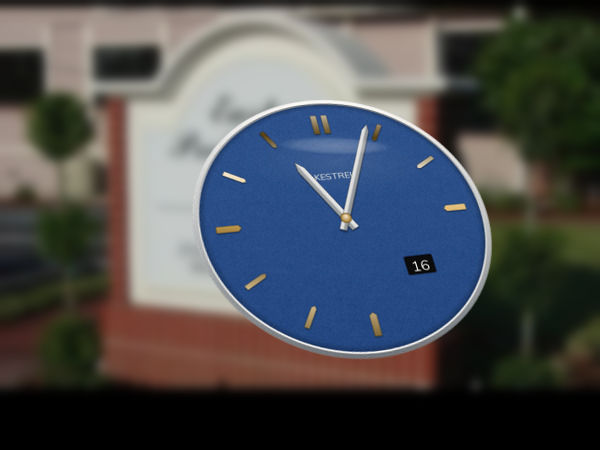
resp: 11h04
